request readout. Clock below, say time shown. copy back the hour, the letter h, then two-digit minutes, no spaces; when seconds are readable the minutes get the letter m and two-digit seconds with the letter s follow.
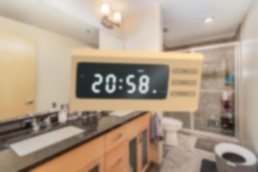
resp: 20h58
